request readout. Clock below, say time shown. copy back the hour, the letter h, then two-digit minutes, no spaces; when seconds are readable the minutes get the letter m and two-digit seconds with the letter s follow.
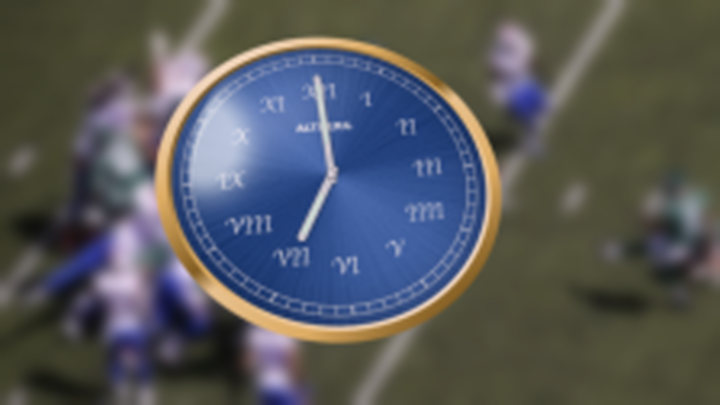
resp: 7h00
